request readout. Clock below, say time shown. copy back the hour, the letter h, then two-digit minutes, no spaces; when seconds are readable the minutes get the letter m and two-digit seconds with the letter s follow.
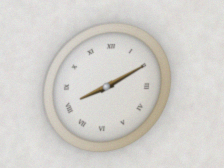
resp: 8h10
